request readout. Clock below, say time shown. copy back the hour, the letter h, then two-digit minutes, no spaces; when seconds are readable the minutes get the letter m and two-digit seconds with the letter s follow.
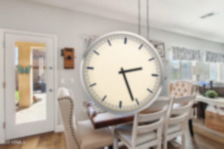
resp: 2h26
